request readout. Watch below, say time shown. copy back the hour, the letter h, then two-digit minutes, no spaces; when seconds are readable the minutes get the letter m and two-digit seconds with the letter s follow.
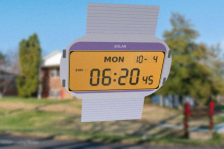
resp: 6h20m45s
